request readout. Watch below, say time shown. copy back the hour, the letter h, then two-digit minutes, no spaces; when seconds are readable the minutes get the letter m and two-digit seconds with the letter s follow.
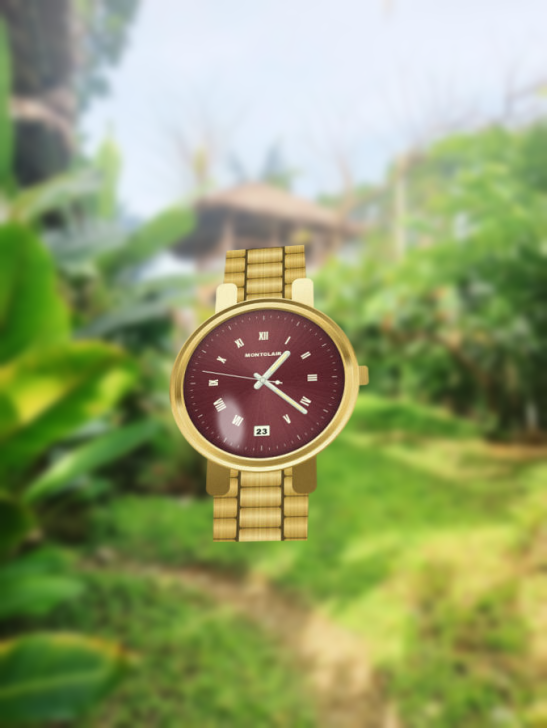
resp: 1h21m47s
